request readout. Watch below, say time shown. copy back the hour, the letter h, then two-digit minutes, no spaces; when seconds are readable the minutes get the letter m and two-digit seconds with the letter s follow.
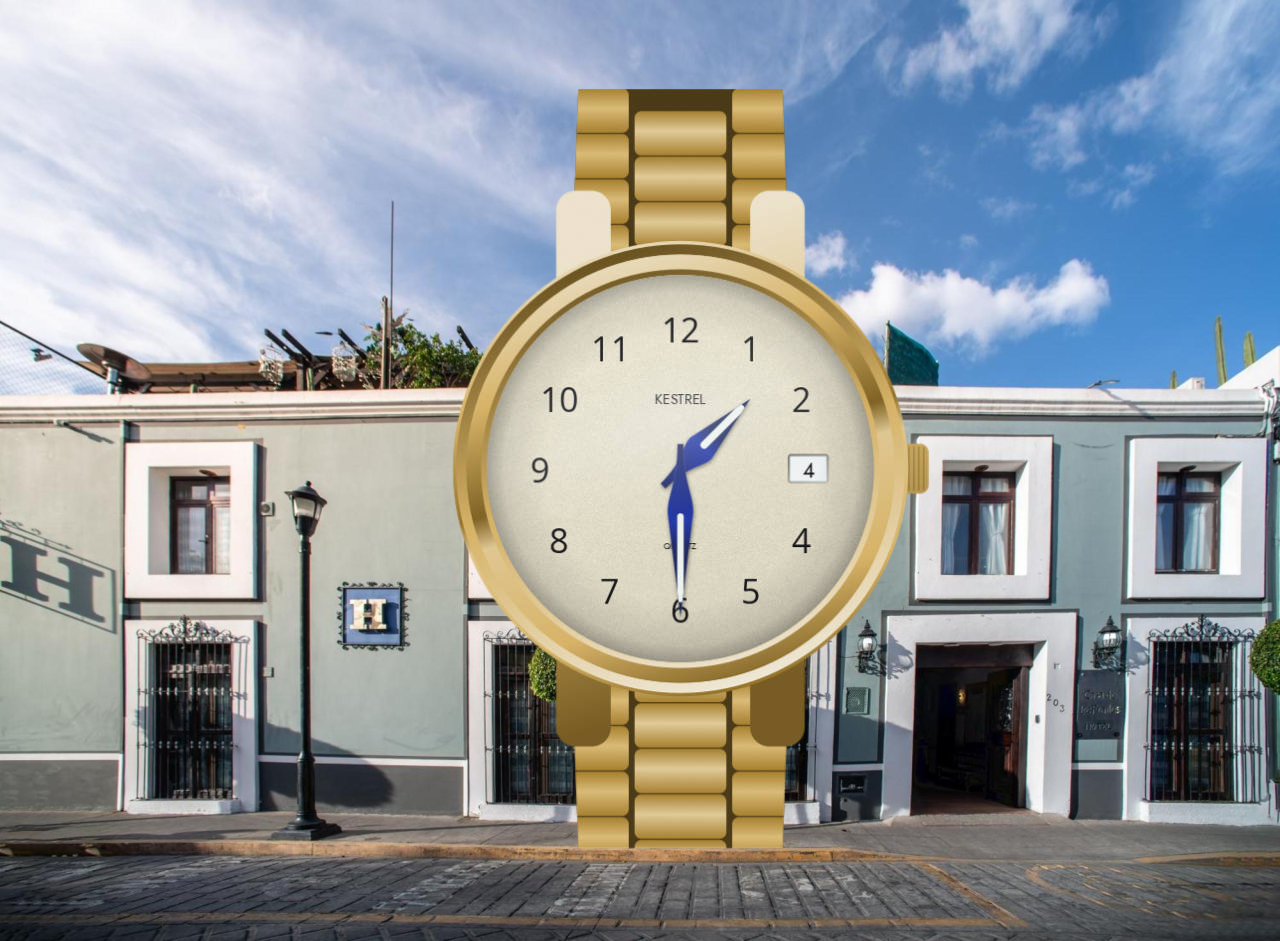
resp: 1h30
